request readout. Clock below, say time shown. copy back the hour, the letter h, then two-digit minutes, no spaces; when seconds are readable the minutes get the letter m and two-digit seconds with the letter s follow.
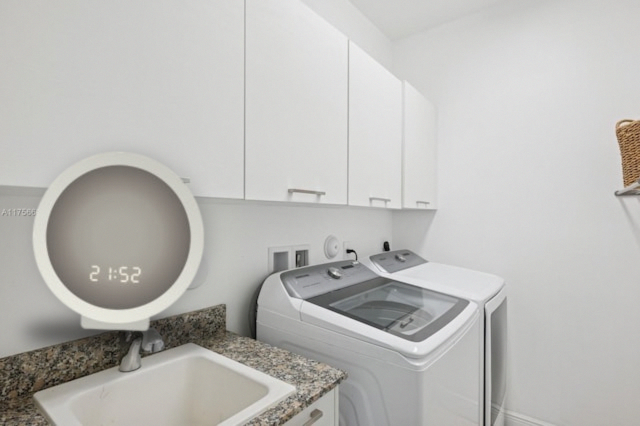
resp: 21h52
